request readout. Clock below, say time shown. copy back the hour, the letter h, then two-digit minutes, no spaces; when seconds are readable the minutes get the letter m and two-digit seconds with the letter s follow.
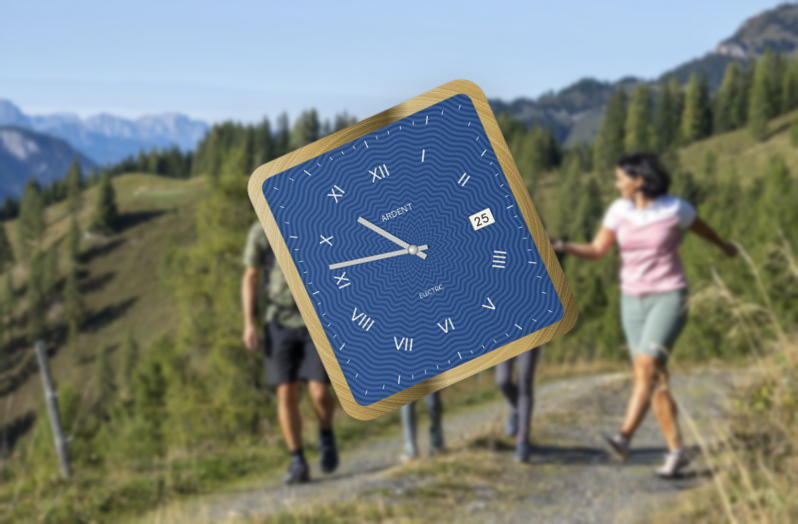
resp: 10h47
